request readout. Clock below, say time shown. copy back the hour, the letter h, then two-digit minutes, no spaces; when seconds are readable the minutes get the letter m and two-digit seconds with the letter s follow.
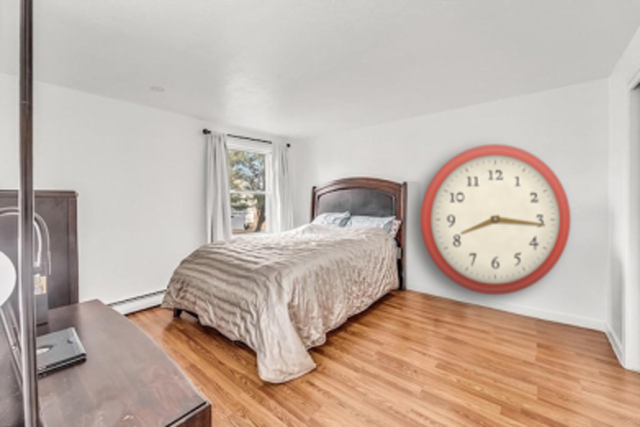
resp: 8h16
